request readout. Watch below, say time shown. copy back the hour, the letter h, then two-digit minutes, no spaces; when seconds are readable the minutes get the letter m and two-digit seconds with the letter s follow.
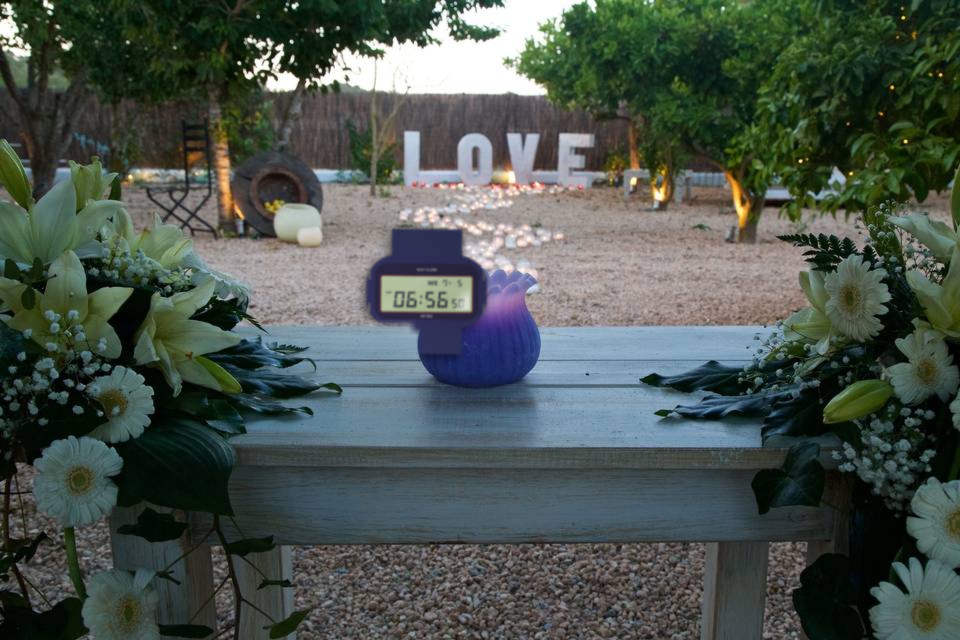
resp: 6h56
